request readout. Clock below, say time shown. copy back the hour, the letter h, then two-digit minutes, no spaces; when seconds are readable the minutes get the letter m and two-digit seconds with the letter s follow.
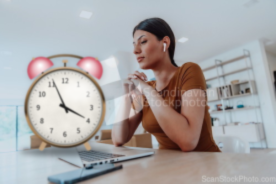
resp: 3h56
